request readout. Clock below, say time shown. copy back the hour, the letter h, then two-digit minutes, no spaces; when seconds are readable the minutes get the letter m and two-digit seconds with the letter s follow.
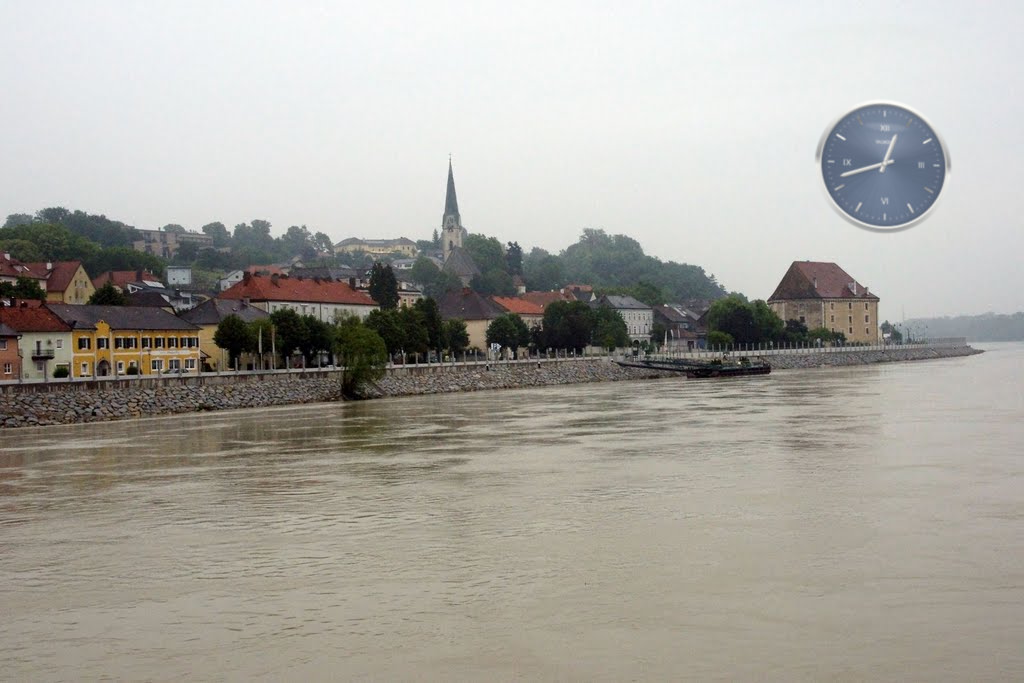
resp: 12h42
